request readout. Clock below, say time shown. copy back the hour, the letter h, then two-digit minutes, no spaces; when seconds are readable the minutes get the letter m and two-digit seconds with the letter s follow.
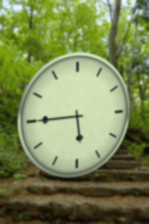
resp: 5h45
